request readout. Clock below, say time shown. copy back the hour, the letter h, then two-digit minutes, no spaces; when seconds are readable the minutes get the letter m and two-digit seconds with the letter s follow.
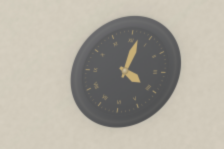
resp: 4h02
